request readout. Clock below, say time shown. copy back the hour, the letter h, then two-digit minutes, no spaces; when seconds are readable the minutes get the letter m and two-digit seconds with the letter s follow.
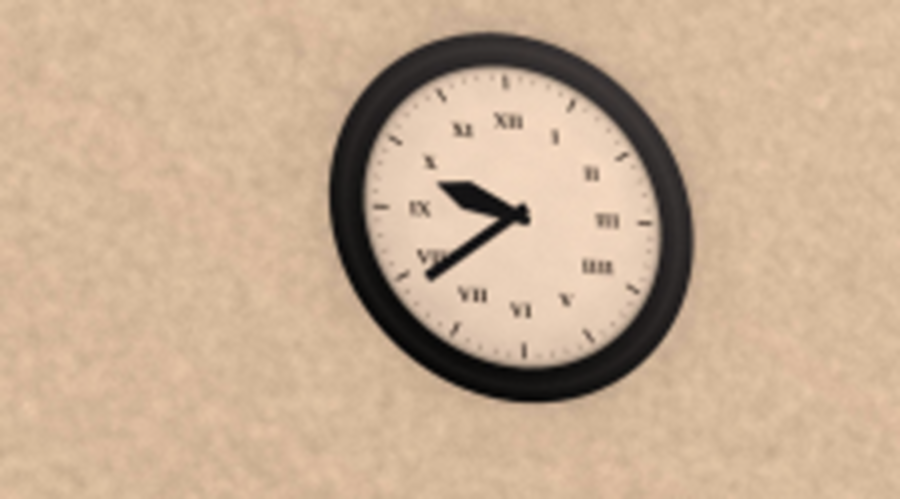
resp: 9h39
